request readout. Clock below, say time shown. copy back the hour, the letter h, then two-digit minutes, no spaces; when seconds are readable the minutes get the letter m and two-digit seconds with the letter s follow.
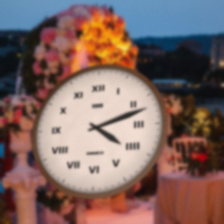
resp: 4h12
